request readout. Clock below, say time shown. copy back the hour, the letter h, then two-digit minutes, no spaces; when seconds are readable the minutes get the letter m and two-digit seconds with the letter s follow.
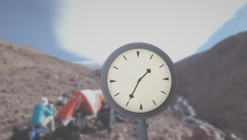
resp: 1h35
